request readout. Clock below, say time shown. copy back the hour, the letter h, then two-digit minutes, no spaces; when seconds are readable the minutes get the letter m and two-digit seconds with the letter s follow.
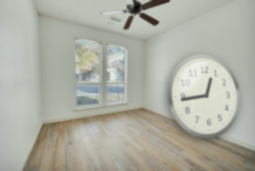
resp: 12h44
